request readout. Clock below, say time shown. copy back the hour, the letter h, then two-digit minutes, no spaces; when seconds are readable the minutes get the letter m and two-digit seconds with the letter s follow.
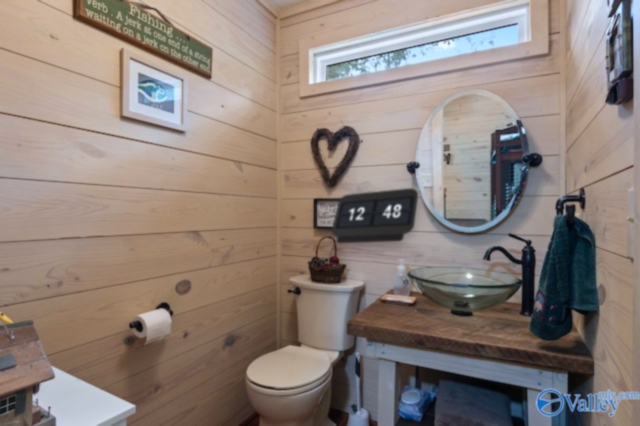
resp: 12h48
